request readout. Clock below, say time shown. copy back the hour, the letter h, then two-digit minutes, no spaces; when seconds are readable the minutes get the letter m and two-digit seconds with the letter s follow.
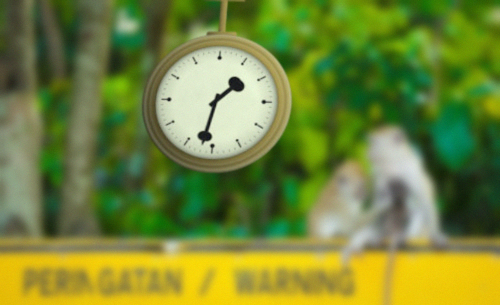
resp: 1h32
